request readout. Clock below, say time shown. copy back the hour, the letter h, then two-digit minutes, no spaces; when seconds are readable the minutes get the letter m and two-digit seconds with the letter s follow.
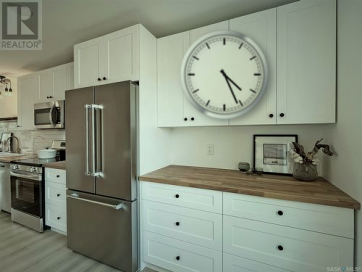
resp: 4h26
